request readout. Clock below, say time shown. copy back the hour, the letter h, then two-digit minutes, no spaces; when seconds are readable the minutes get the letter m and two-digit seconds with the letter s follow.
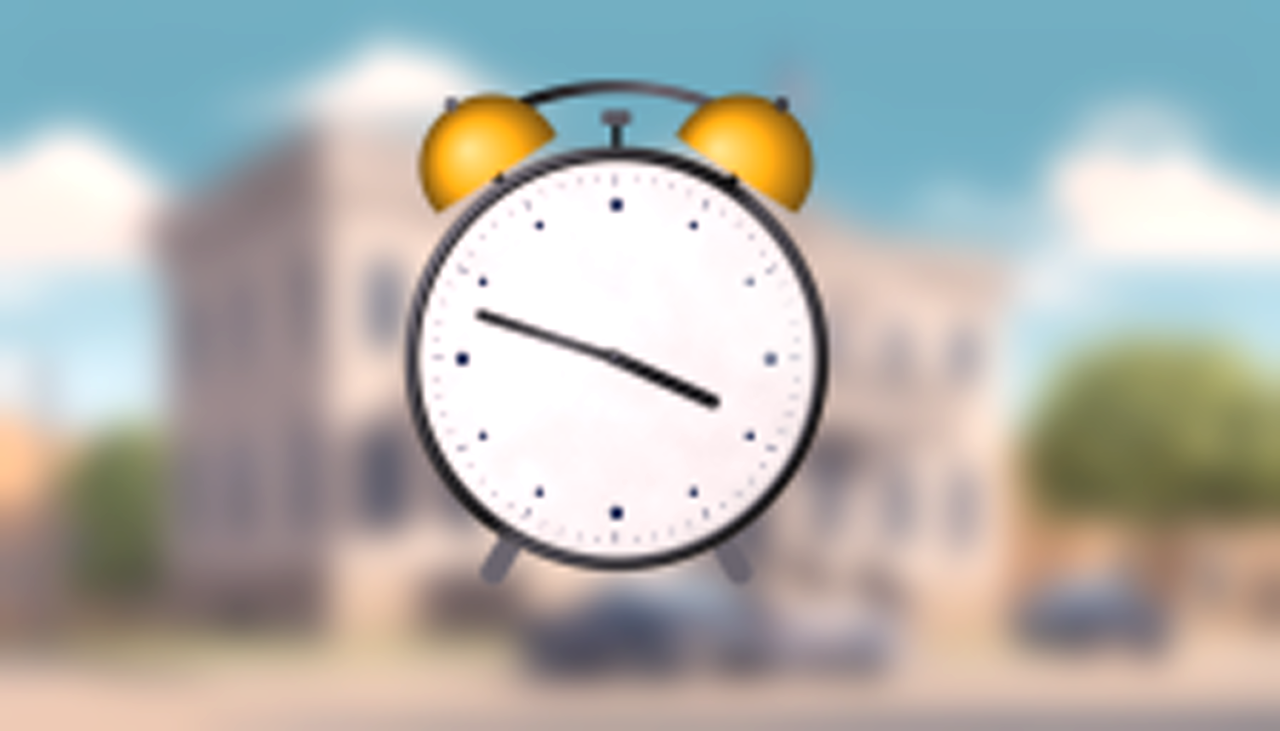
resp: 3h48
